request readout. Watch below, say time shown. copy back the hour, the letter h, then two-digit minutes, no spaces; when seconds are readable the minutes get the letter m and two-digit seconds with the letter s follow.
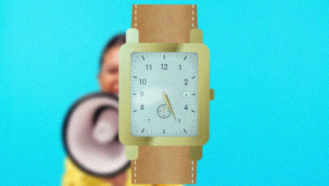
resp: 5h26
